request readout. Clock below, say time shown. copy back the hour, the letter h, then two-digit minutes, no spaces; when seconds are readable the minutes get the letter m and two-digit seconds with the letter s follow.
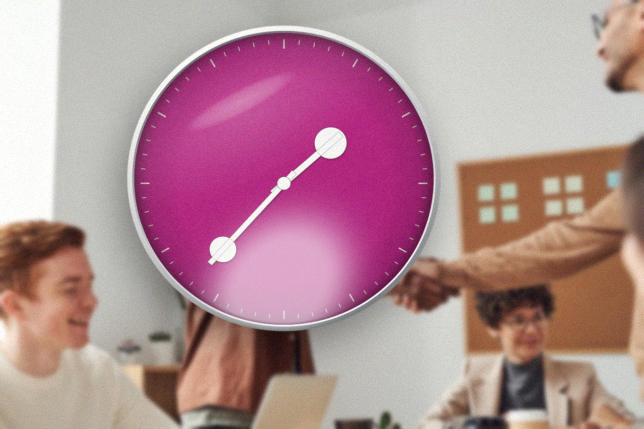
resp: 1h37
